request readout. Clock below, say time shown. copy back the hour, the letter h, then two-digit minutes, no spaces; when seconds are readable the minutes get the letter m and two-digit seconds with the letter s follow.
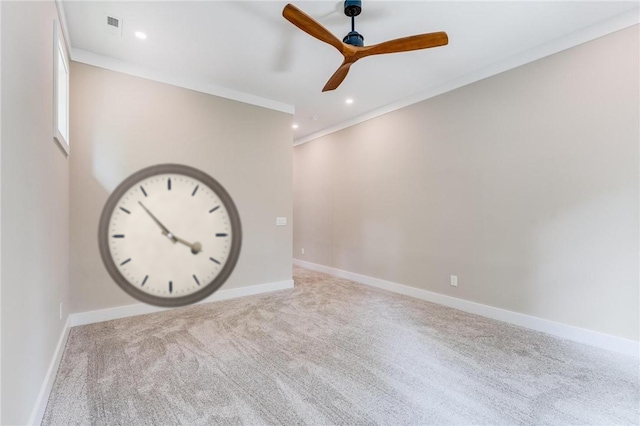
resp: 3h53
